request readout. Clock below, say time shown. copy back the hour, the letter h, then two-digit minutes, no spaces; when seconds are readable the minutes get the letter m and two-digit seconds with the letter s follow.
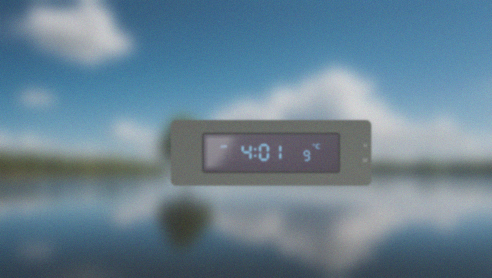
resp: 4h01
